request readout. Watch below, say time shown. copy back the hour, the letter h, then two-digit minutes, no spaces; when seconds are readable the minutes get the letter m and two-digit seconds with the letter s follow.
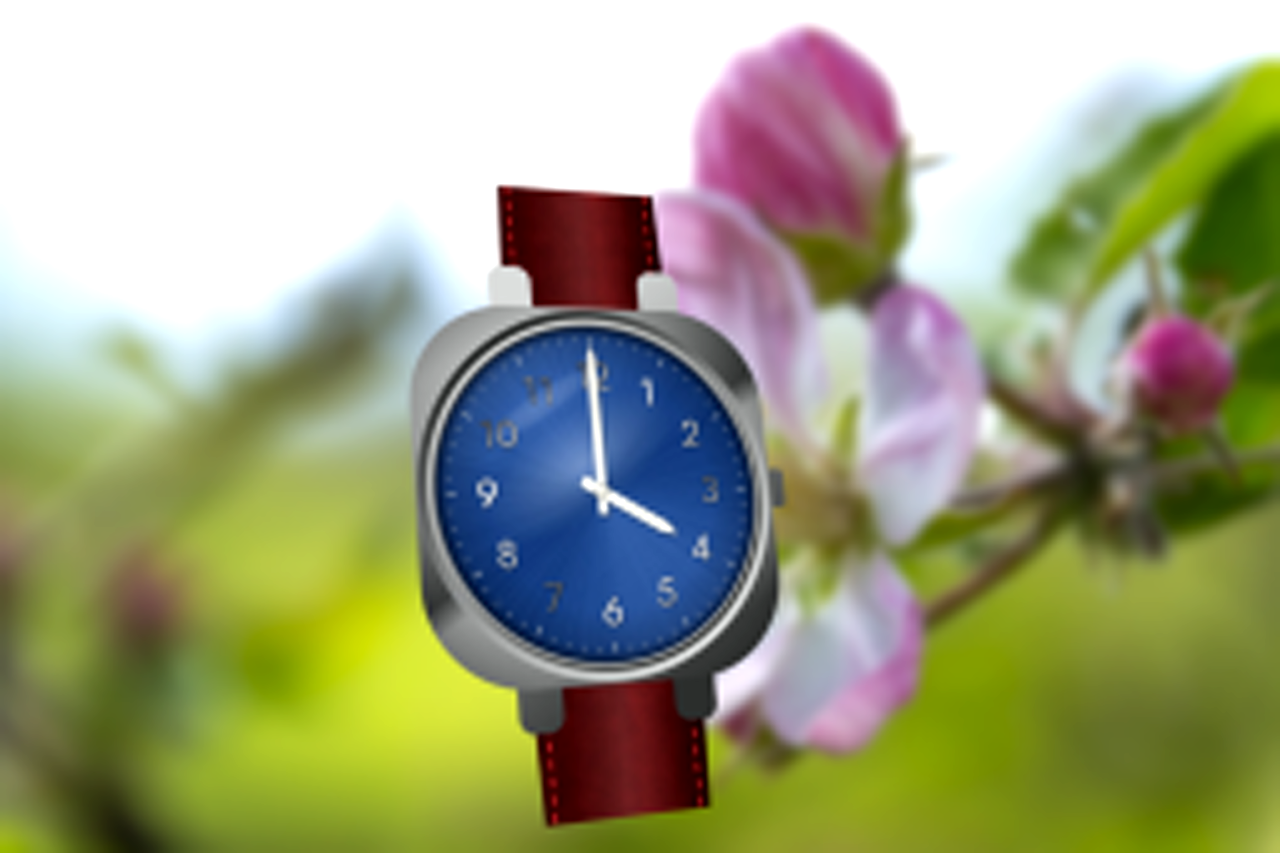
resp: 4h00
